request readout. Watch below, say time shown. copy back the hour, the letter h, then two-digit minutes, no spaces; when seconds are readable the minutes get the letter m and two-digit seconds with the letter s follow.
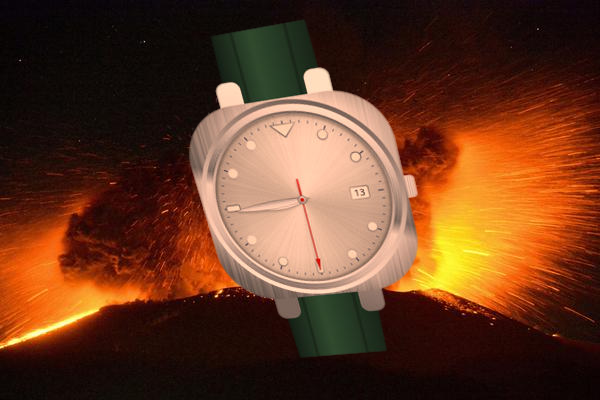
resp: 8h44m30s
